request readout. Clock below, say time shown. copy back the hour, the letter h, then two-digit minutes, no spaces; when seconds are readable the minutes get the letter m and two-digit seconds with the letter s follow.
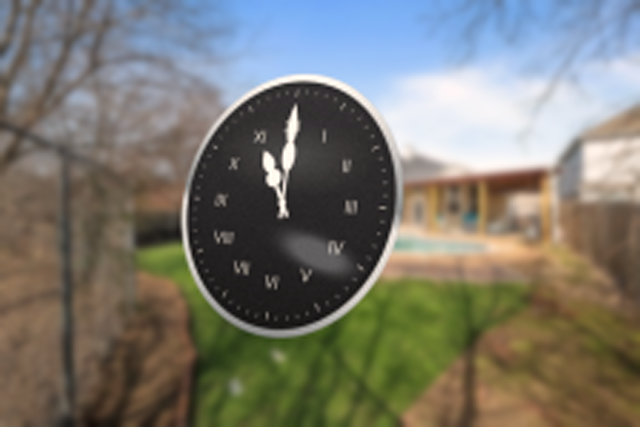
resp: 11h00
